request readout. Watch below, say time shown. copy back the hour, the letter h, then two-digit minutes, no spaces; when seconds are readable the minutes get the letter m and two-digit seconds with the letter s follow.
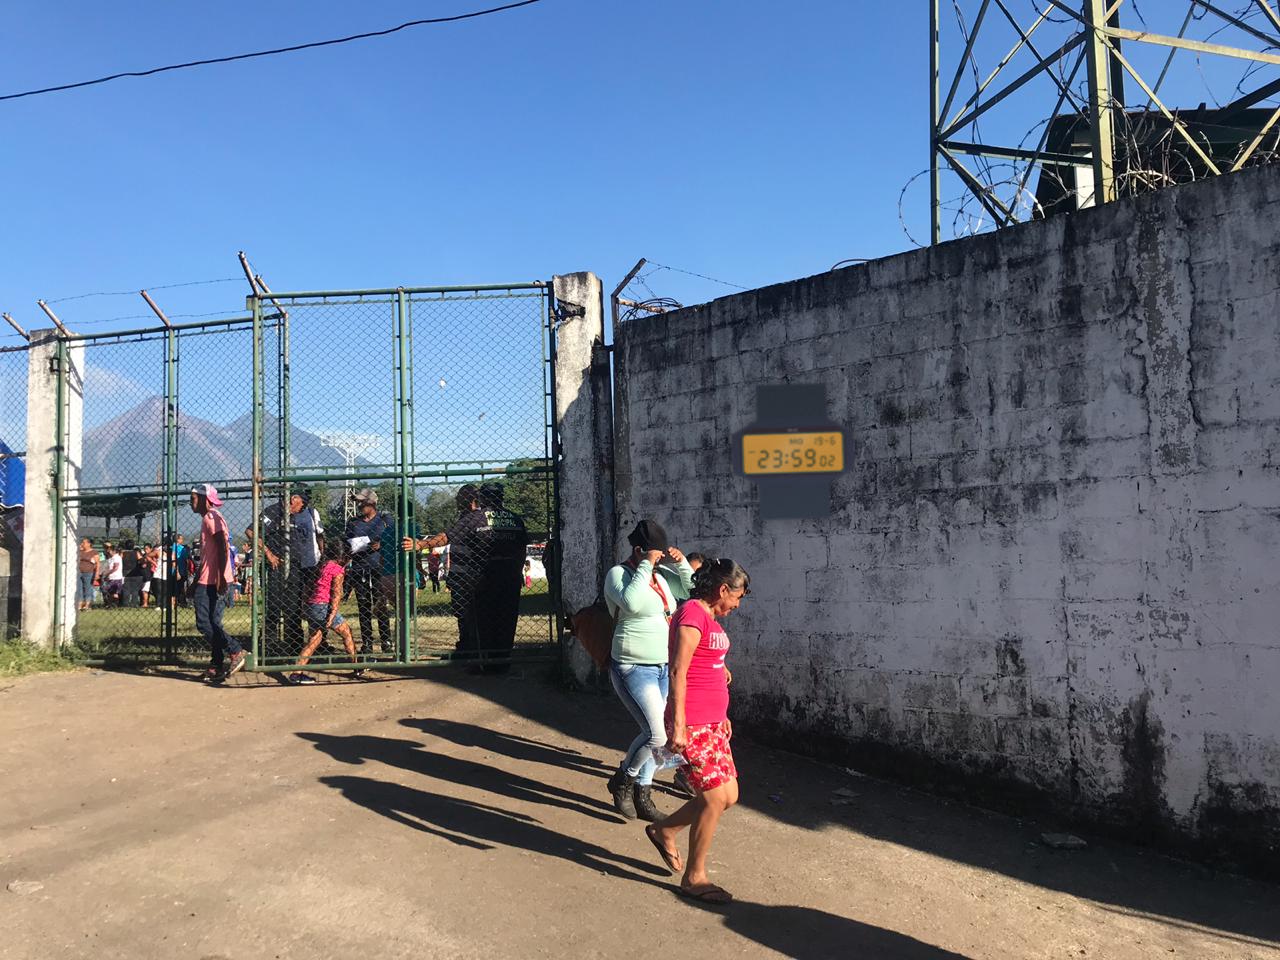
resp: 23h59m02s
